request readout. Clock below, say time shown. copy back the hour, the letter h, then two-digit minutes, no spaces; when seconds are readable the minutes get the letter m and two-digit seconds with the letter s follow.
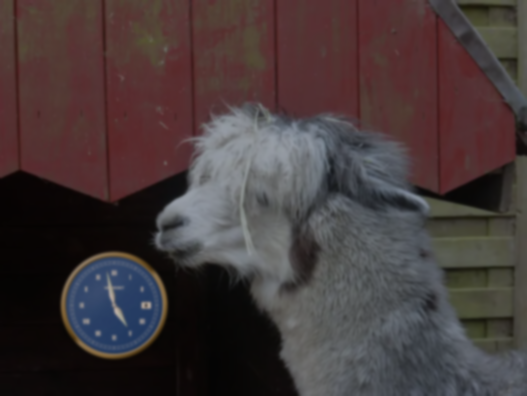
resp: 4h58
